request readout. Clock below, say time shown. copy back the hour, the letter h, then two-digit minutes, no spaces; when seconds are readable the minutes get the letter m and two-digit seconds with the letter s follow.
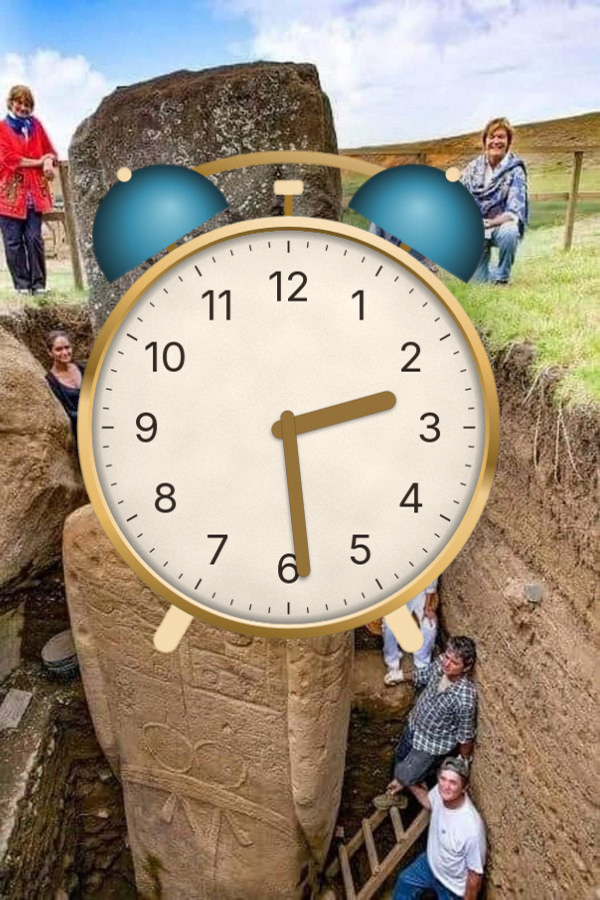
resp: 2h29
